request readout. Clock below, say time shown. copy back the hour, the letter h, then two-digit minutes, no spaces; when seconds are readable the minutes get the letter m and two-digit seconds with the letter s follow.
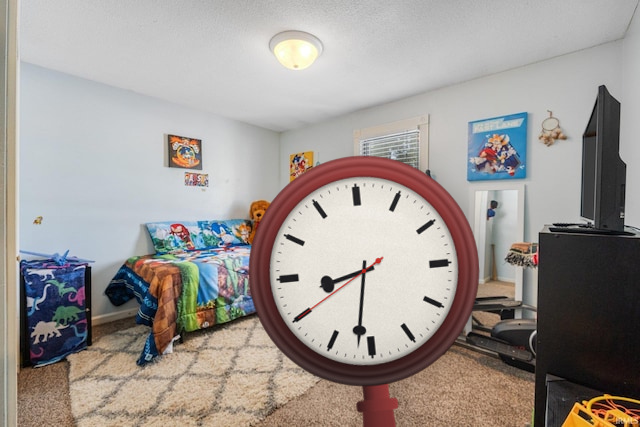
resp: 8h31m40s
